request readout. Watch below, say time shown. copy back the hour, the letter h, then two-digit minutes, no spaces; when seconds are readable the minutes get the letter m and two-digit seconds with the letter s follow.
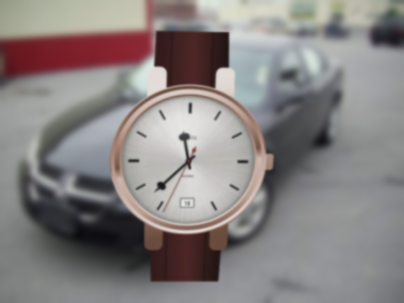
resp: 11h37m34s
